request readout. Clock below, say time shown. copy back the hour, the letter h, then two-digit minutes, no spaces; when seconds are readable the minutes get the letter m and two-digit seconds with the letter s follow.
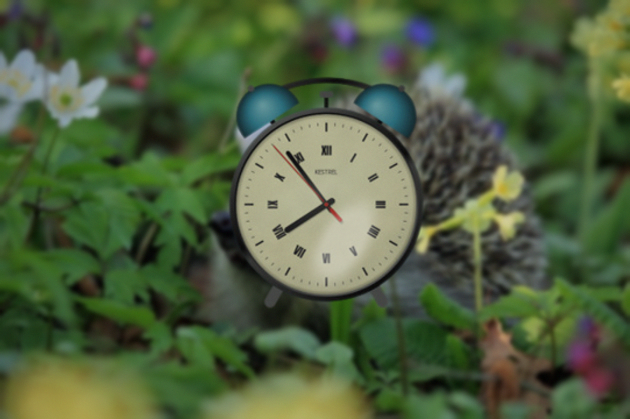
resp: 7h53m53s
